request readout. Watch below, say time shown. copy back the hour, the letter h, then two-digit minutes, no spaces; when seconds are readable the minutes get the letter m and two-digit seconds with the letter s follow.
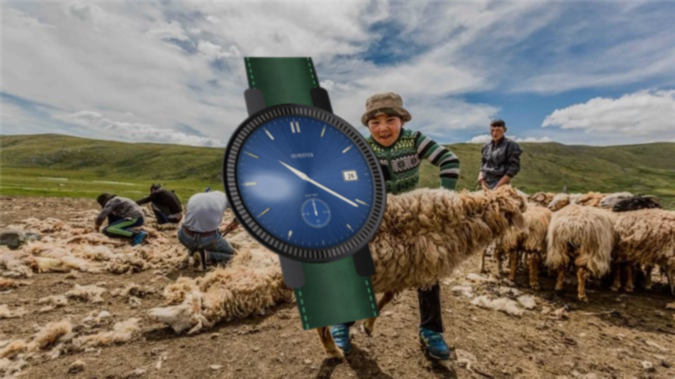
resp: 10h21
